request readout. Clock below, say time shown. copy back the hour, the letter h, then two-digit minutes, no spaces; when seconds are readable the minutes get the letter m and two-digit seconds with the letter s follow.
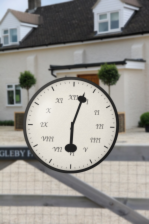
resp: 6h03
